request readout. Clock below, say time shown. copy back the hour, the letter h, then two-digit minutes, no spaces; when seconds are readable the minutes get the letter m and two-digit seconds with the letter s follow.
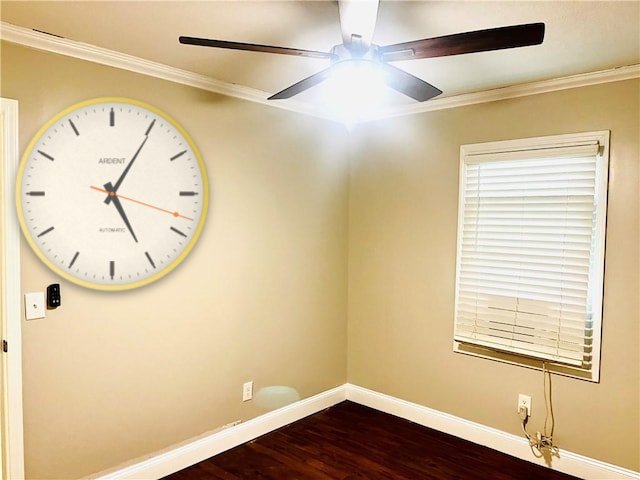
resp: 5h05m18s
